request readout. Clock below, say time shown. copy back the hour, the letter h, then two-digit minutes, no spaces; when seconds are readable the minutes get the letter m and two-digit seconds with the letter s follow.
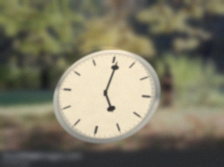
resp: 5h01
